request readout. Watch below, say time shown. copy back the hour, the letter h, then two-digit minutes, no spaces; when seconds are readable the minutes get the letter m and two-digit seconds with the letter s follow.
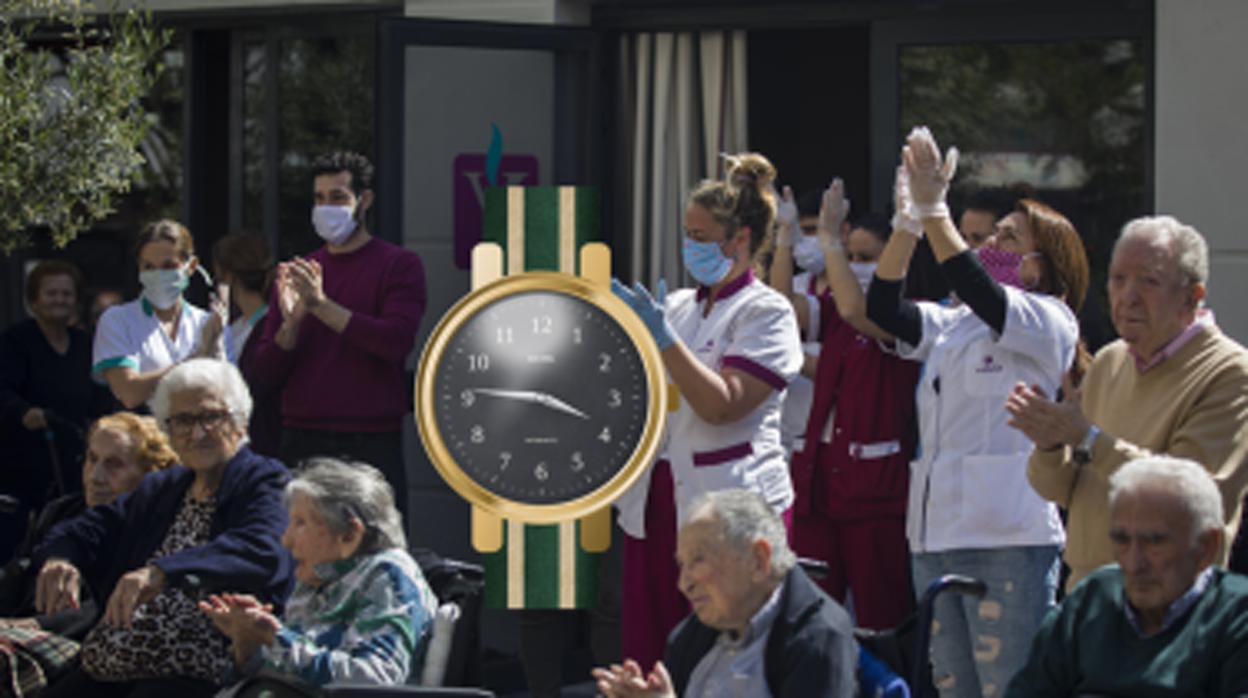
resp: 3h46
